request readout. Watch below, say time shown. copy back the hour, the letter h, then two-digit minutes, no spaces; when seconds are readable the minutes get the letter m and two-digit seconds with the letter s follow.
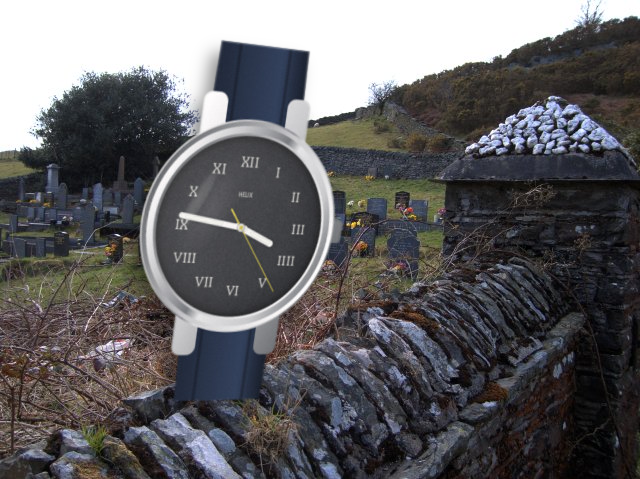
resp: 3h46m24s
